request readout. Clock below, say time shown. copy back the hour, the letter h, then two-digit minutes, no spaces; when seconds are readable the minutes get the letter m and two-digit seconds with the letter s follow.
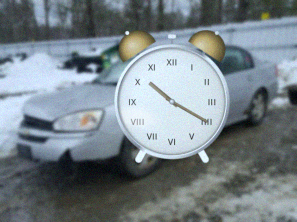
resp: 10h20
